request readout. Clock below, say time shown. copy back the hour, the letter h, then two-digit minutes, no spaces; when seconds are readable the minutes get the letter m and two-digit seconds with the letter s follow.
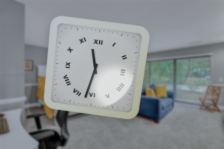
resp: 11h32
